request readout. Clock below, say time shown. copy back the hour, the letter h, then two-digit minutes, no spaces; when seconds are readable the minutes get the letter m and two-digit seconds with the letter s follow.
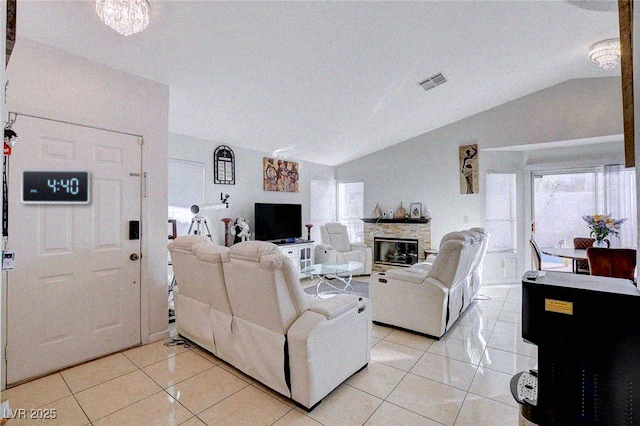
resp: 4h40
